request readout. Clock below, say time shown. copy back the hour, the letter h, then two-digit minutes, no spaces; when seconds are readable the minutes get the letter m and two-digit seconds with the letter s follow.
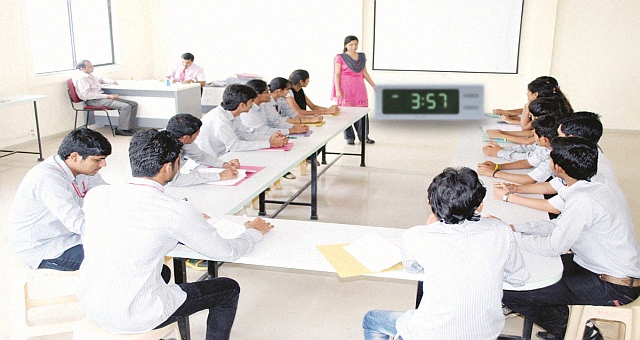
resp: 3h57
